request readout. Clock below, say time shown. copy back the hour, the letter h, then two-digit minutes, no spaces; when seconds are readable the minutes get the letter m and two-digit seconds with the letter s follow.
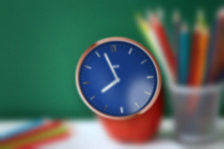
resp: 7h57
